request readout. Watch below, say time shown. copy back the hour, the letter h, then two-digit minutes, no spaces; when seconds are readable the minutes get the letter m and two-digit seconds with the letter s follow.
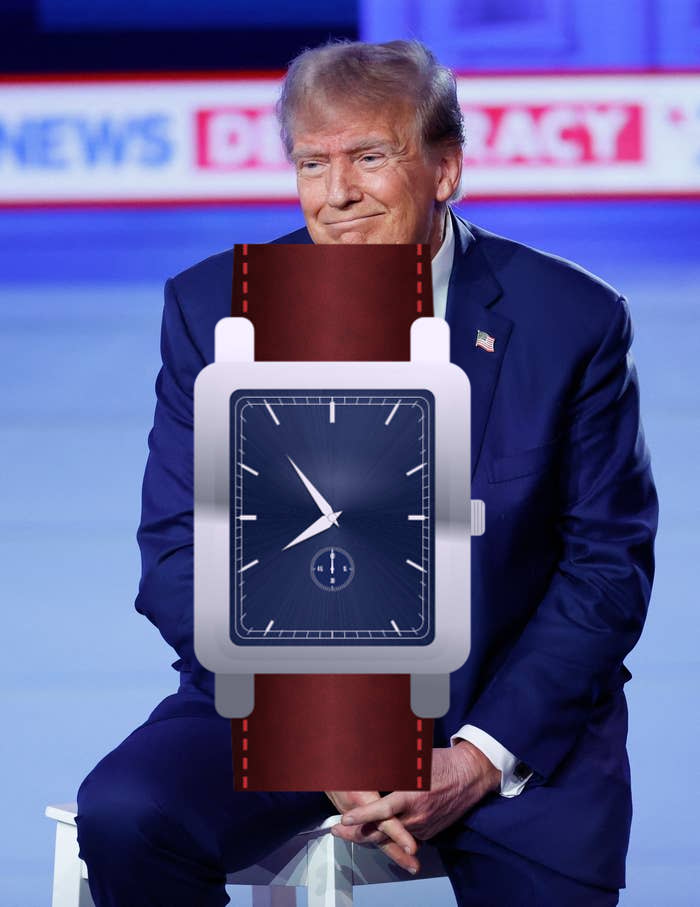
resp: 7h54
